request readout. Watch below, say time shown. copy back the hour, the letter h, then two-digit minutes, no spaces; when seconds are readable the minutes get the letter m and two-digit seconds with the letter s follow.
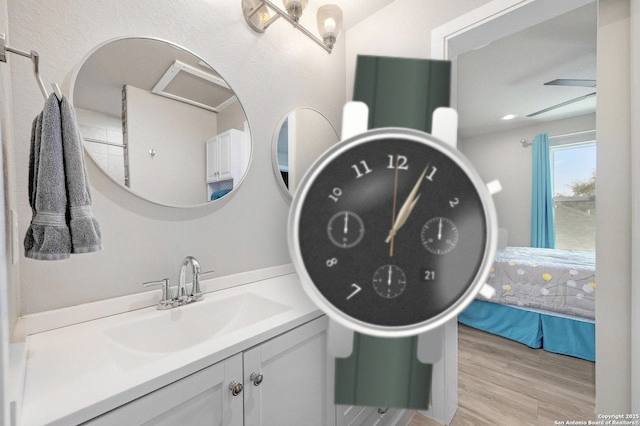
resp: 1h04
